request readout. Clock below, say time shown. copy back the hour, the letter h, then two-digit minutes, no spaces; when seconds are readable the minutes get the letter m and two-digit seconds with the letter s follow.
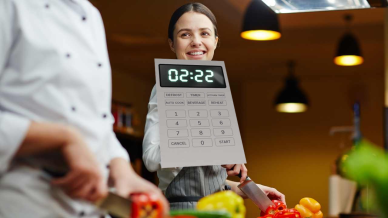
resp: 2h22
